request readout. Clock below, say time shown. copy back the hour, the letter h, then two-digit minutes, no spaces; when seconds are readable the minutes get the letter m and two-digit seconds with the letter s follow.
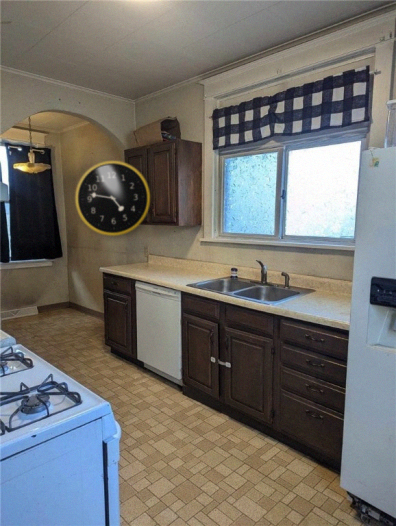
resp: 4h47
